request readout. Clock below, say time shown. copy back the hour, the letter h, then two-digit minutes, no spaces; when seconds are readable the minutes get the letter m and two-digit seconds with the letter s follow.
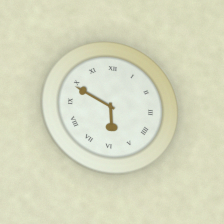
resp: 5h49
